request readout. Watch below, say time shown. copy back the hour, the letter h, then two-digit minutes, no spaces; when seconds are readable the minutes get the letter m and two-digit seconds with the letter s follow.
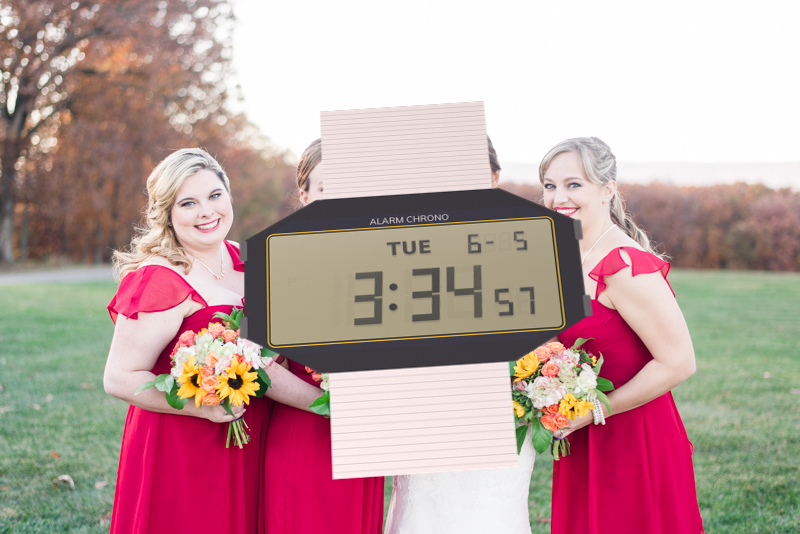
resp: 3h34m57s
